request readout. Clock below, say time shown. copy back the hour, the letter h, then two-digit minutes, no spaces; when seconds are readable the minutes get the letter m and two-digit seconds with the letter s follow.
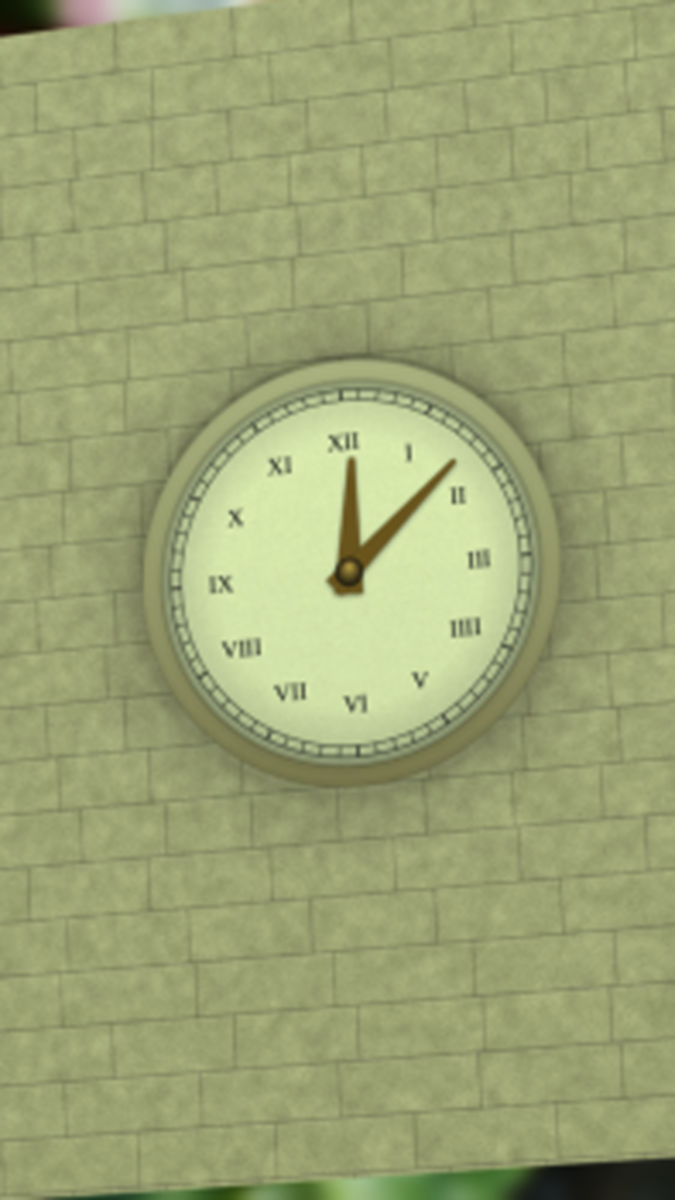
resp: 12h08
